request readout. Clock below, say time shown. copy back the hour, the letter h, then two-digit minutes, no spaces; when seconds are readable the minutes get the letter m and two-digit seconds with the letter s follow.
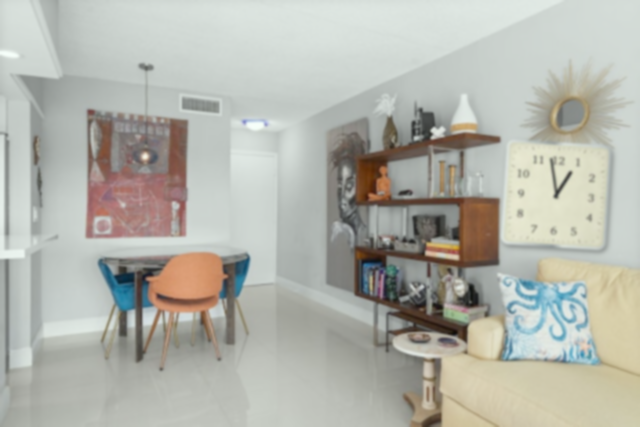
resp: 12h58
